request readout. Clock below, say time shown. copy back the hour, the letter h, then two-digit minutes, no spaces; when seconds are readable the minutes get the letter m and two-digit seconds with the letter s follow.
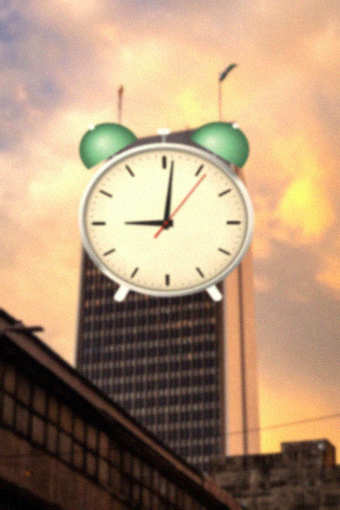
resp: 9h01m06s
